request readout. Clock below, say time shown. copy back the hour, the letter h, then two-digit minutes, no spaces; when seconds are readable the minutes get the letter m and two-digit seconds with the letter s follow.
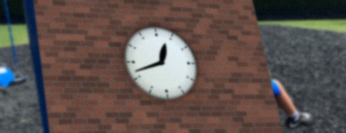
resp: 12h42
